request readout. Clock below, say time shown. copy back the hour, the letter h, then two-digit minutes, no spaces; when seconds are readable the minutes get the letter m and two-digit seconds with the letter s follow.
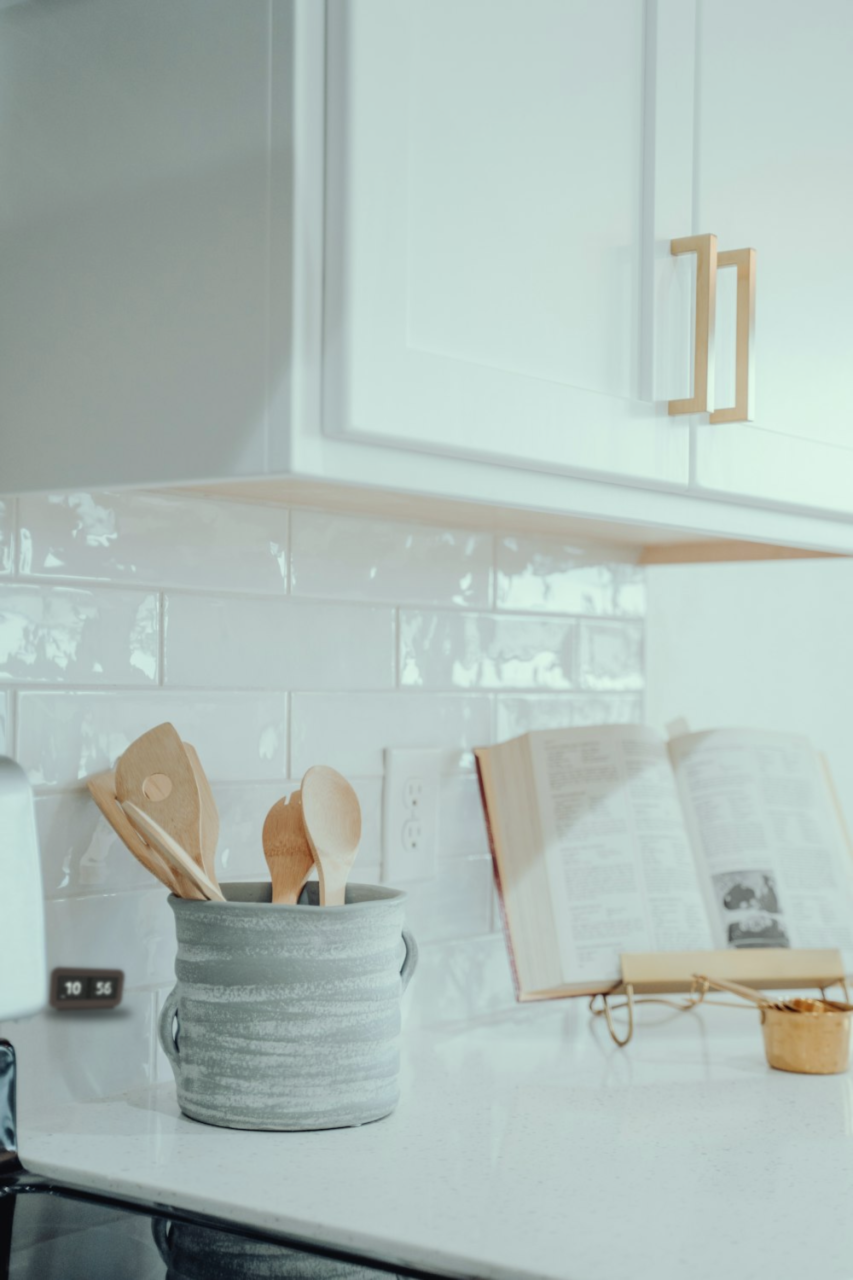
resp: 10h56
